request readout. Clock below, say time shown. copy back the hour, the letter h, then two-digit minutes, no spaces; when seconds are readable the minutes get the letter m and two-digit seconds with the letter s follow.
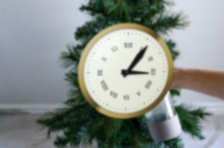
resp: 3h06
